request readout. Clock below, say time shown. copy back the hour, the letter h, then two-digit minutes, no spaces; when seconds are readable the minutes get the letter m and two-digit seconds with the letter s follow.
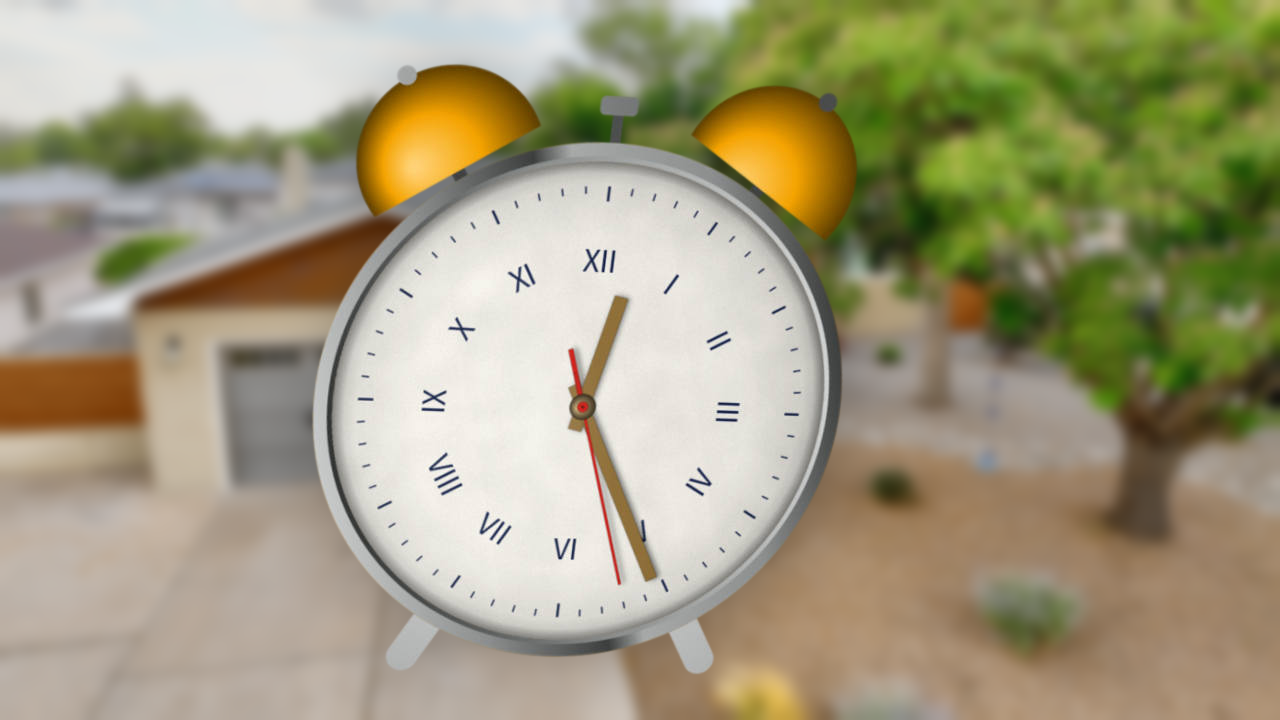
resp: 12h25m27s
